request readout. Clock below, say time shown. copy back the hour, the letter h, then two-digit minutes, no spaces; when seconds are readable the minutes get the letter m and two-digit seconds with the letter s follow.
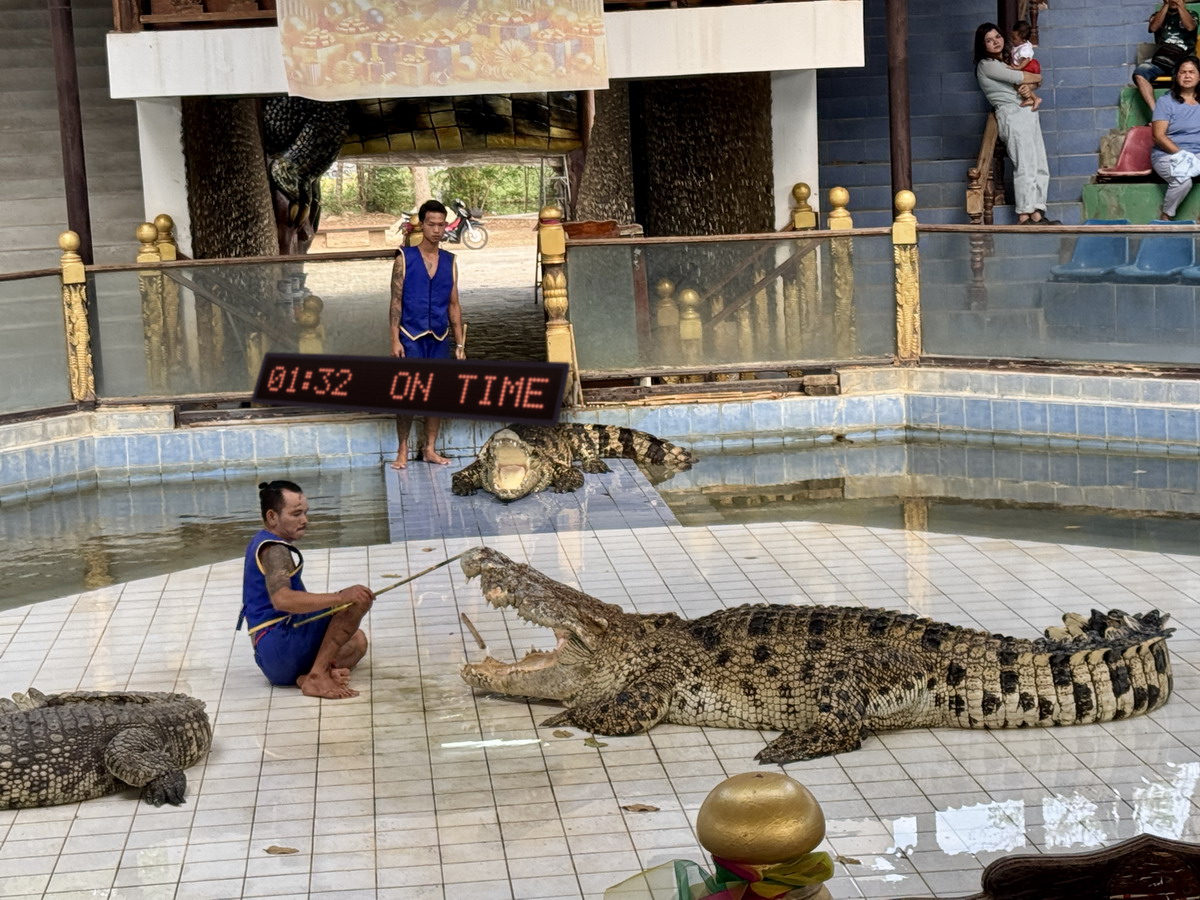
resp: 1h32
